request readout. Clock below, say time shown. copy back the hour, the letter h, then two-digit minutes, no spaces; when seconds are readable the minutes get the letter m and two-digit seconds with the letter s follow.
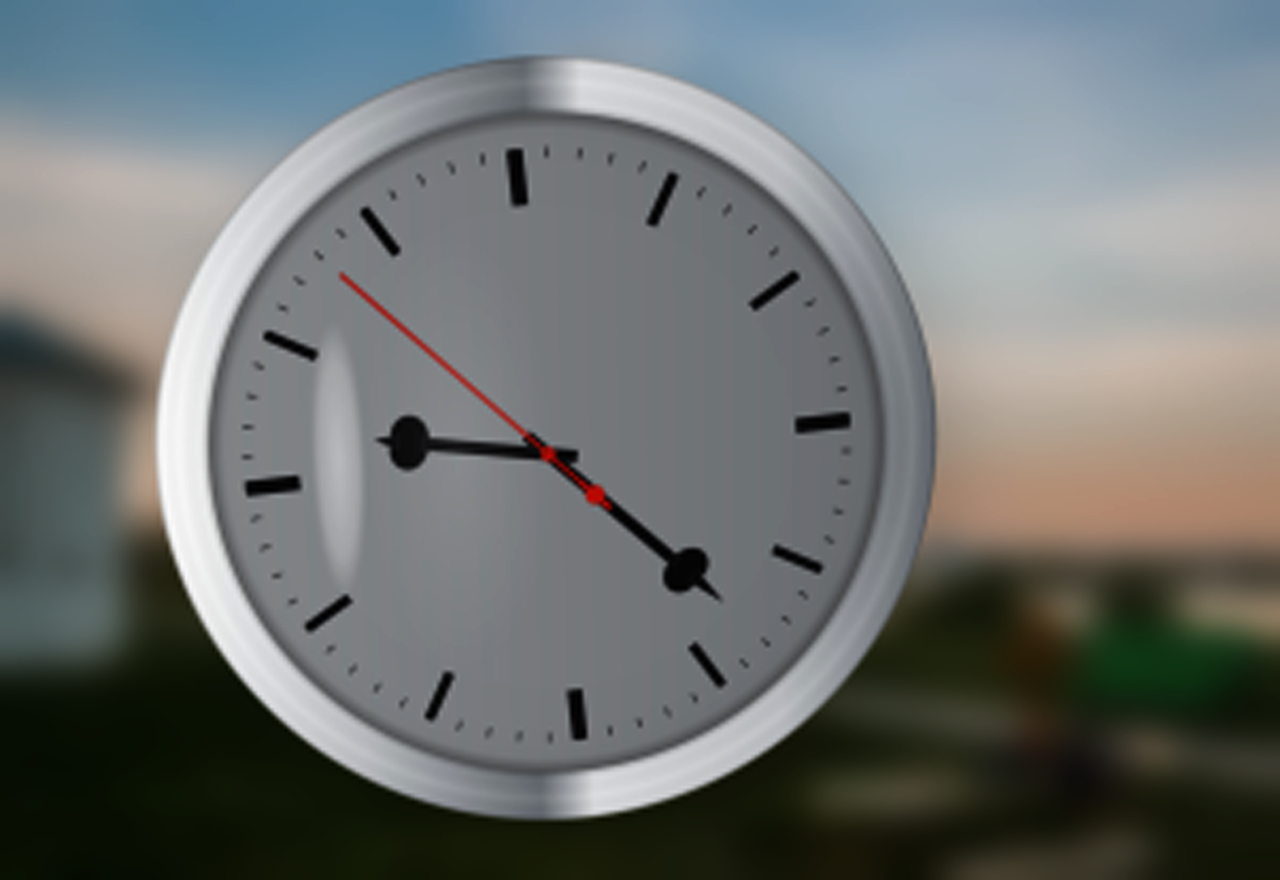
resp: 9h22m53s
